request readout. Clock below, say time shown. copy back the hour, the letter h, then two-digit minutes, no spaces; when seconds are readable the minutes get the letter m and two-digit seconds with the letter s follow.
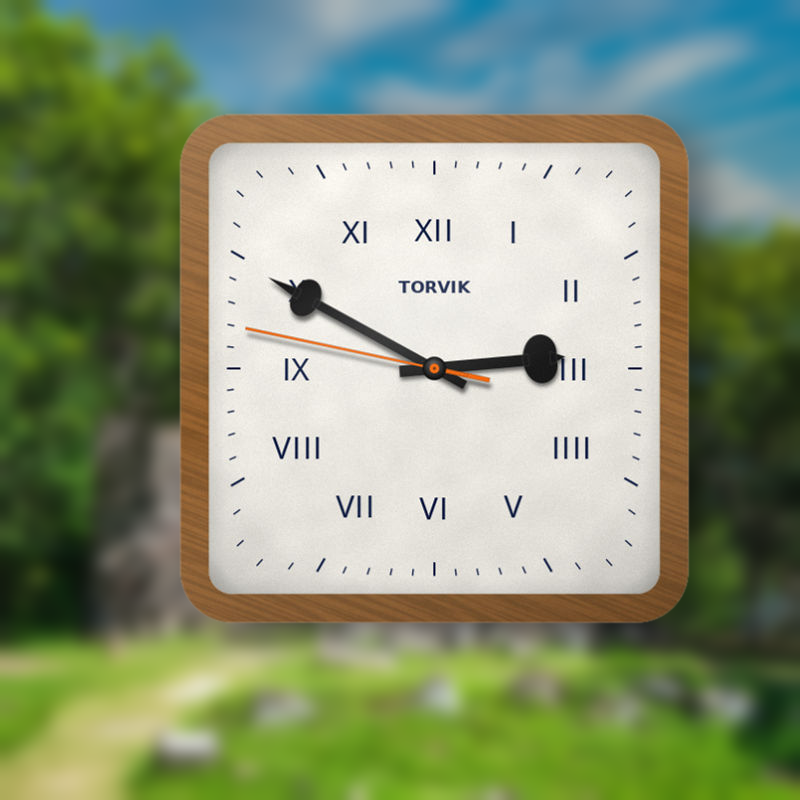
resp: 2h49m47s
